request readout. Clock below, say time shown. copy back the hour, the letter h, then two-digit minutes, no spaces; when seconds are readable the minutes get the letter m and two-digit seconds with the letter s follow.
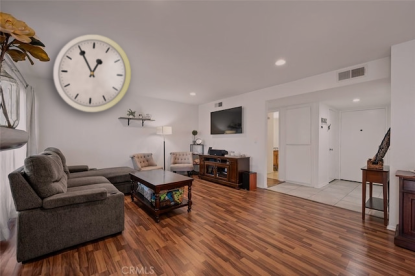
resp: 12h55
